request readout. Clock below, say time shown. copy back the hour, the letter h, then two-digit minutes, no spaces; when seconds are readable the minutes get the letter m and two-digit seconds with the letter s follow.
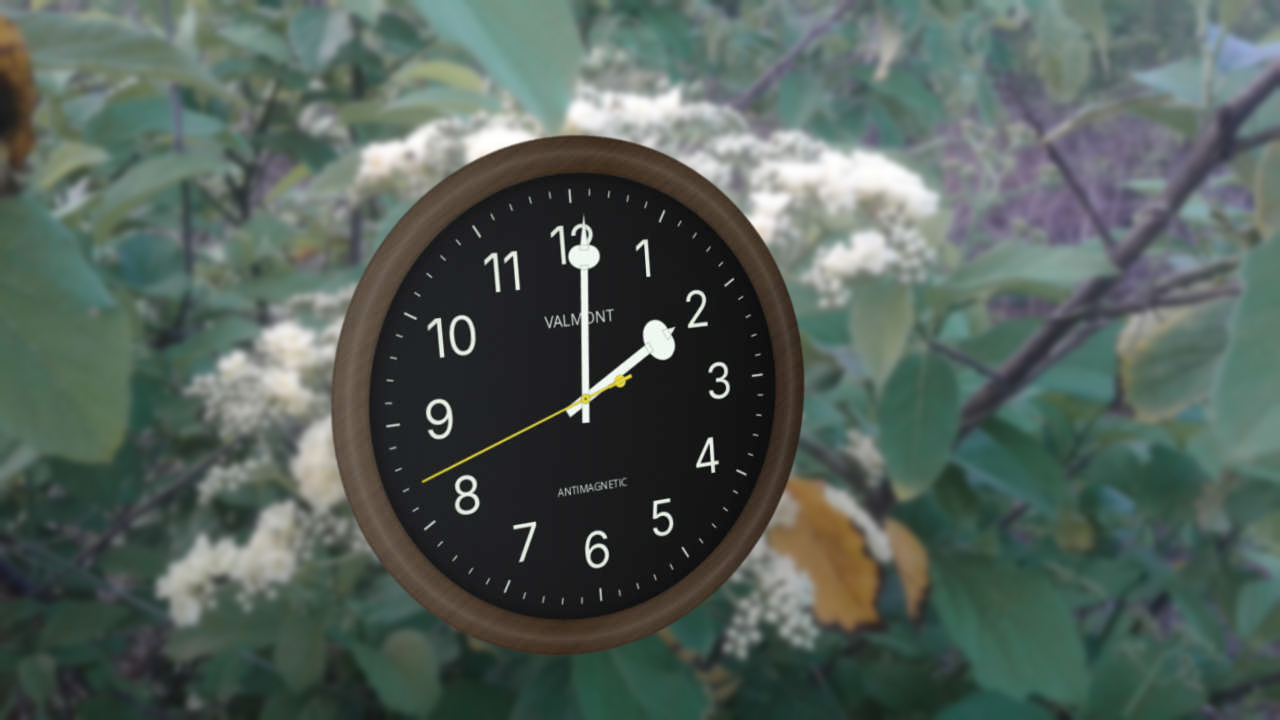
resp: 2h00m42s
